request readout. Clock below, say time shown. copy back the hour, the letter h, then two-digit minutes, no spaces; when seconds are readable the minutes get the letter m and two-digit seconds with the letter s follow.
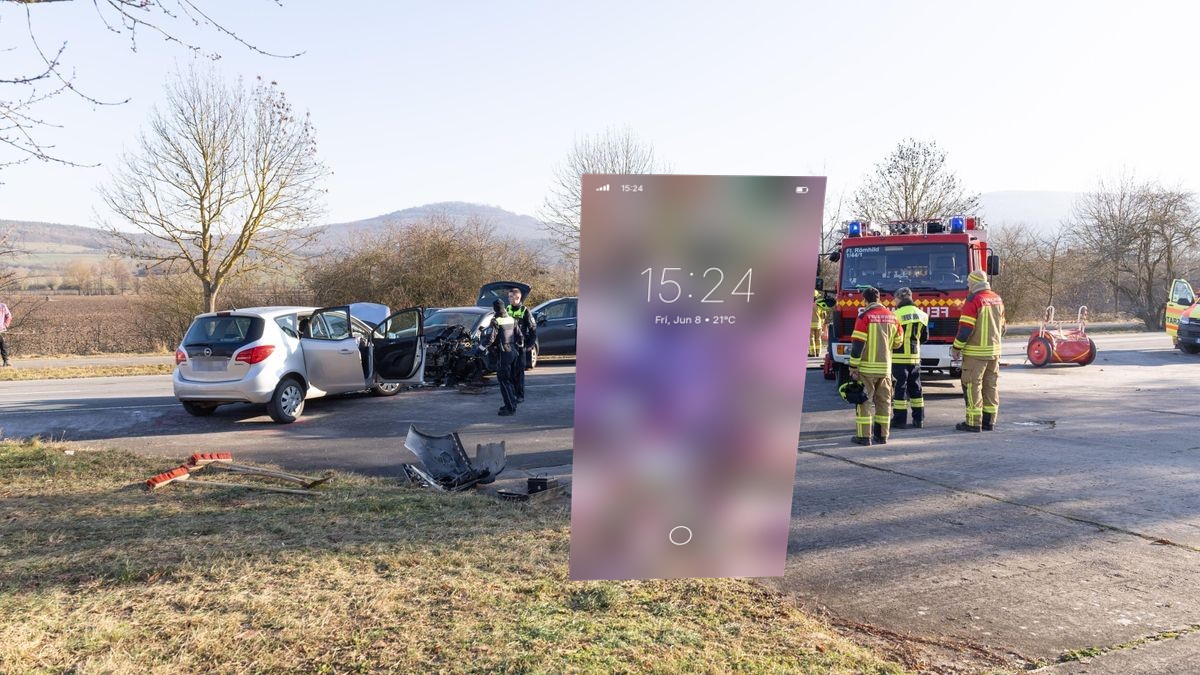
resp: 15h24
